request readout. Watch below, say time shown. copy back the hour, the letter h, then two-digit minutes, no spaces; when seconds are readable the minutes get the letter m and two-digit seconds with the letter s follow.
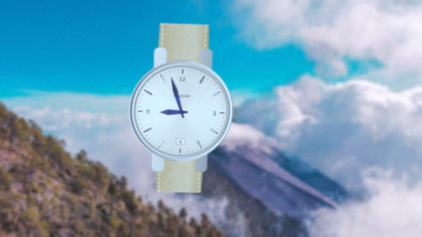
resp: 8h57
